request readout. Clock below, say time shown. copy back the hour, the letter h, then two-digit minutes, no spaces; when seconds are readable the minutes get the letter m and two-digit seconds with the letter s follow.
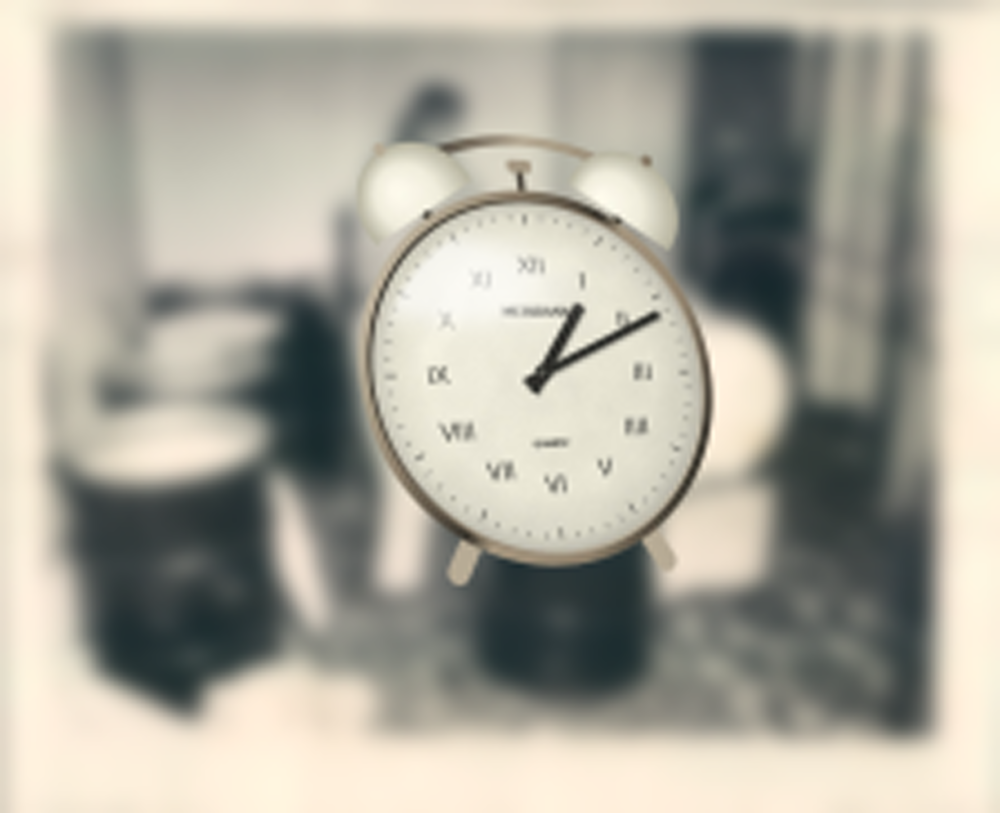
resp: 1h11
